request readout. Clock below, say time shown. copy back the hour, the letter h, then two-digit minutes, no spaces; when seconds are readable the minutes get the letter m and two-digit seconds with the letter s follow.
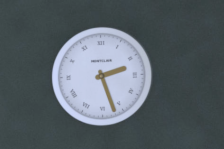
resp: 2h27
